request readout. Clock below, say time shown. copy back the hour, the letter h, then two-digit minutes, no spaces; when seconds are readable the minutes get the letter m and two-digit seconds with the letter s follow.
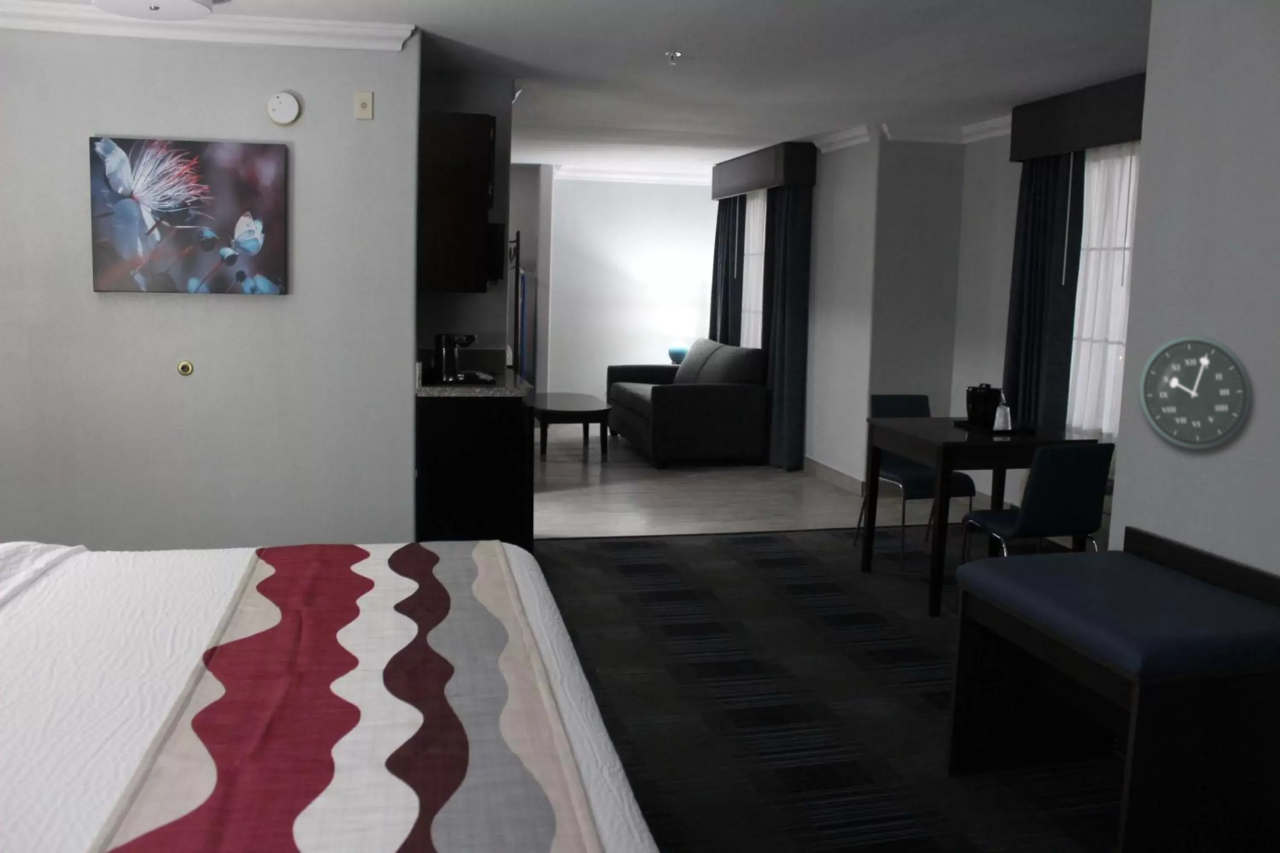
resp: 10h04
